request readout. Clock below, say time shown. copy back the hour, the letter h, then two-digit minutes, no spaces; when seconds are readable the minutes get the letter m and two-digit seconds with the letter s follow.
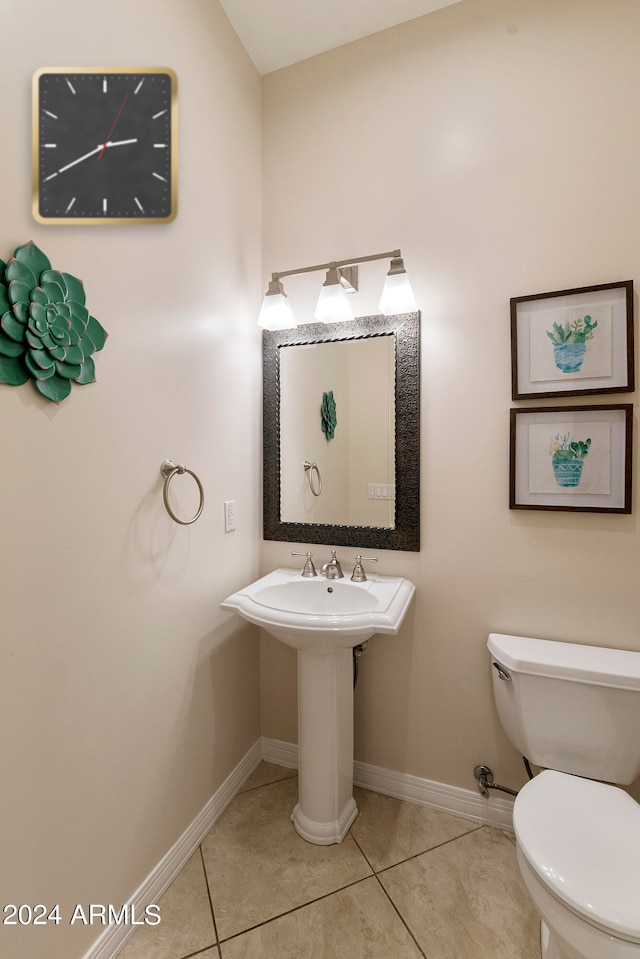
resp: 2h40m04s
